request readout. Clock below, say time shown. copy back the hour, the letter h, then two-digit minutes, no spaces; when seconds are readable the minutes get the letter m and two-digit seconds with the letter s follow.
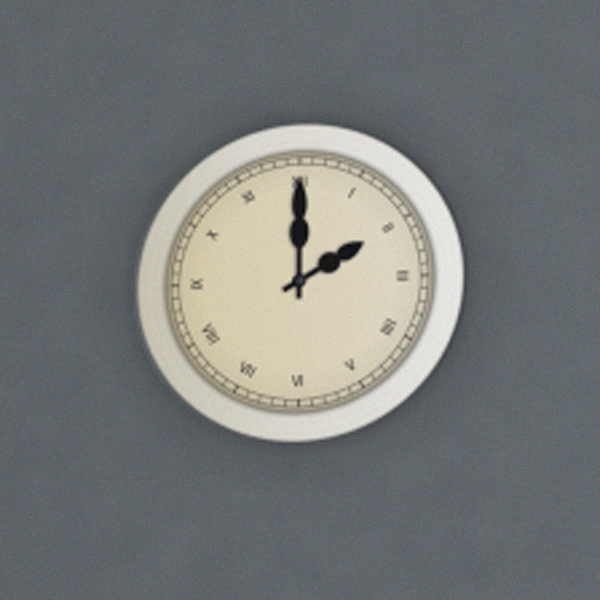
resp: 2h00
